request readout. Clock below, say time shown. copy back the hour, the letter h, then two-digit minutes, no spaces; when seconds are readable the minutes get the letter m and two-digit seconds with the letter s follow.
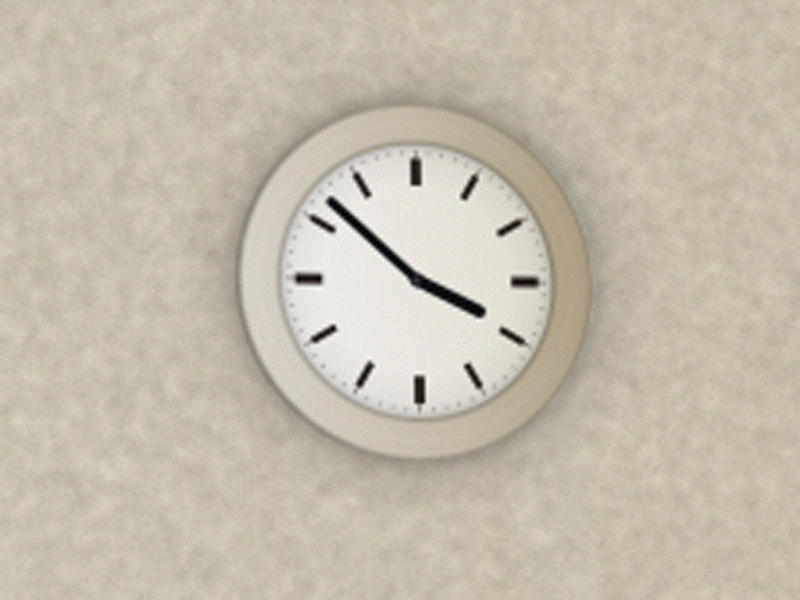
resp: 3h52
